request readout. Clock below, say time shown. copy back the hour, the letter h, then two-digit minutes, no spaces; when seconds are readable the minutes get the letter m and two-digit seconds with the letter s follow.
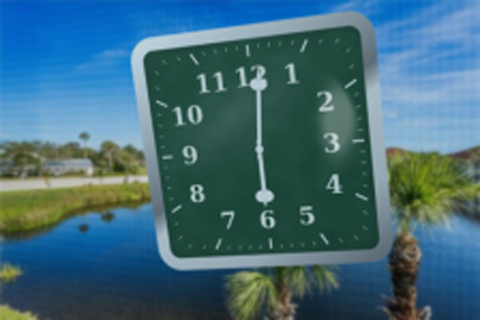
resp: 6h01
